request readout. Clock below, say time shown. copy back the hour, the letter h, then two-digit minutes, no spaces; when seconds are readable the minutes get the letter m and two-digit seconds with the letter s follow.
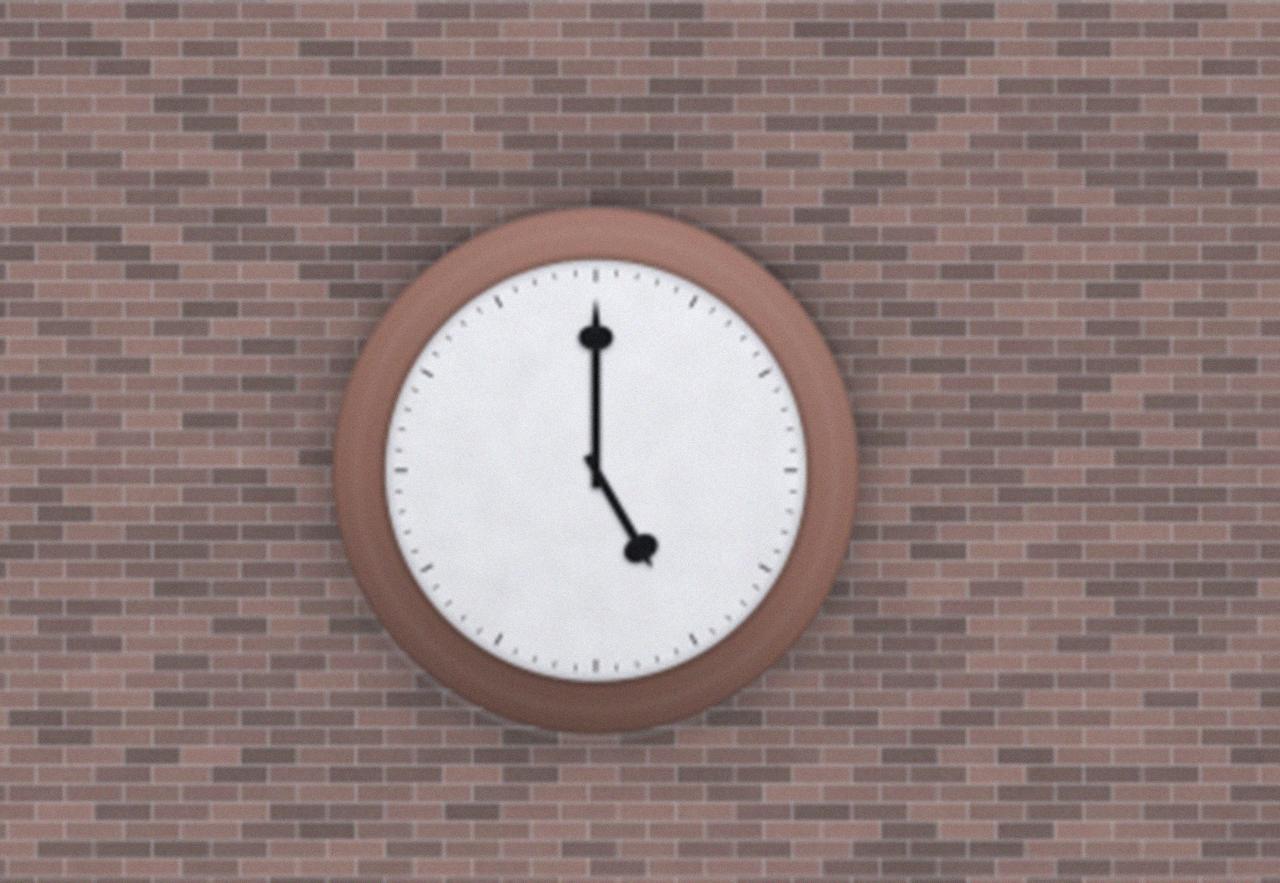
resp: 5h00
